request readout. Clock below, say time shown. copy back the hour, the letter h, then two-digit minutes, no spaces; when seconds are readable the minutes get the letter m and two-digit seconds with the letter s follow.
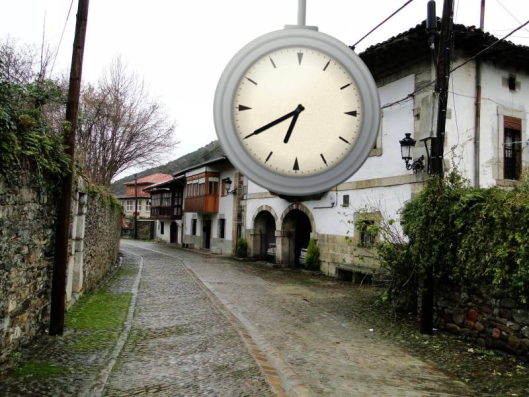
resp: 6h40
